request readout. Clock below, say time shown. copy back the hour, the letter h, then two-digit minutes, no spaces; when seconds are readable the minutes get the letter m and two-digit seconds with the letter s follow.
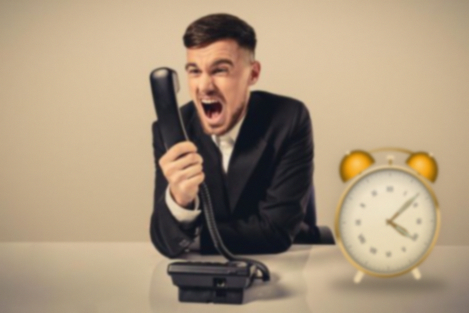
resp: 4h08
